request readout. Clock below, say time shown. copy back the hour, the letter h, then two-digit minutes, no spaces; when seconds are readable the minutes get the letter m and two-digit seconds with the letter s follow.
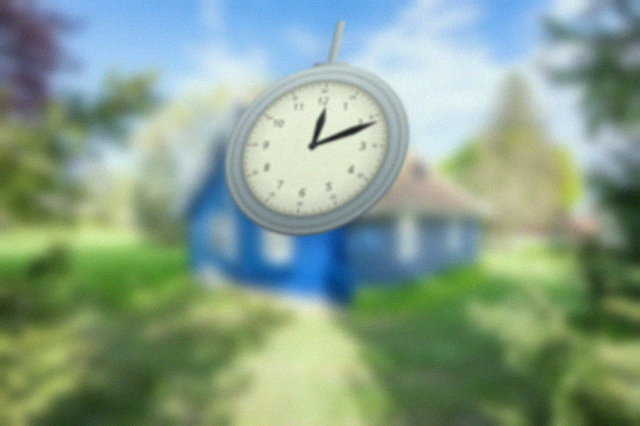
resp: 12h11
